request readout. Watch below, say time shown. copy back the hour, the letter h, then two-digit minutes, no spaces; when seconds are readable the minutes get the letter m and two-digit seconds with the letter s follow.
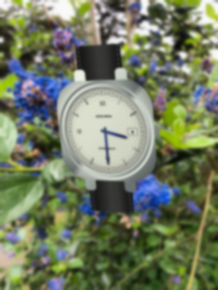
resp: 3h30
